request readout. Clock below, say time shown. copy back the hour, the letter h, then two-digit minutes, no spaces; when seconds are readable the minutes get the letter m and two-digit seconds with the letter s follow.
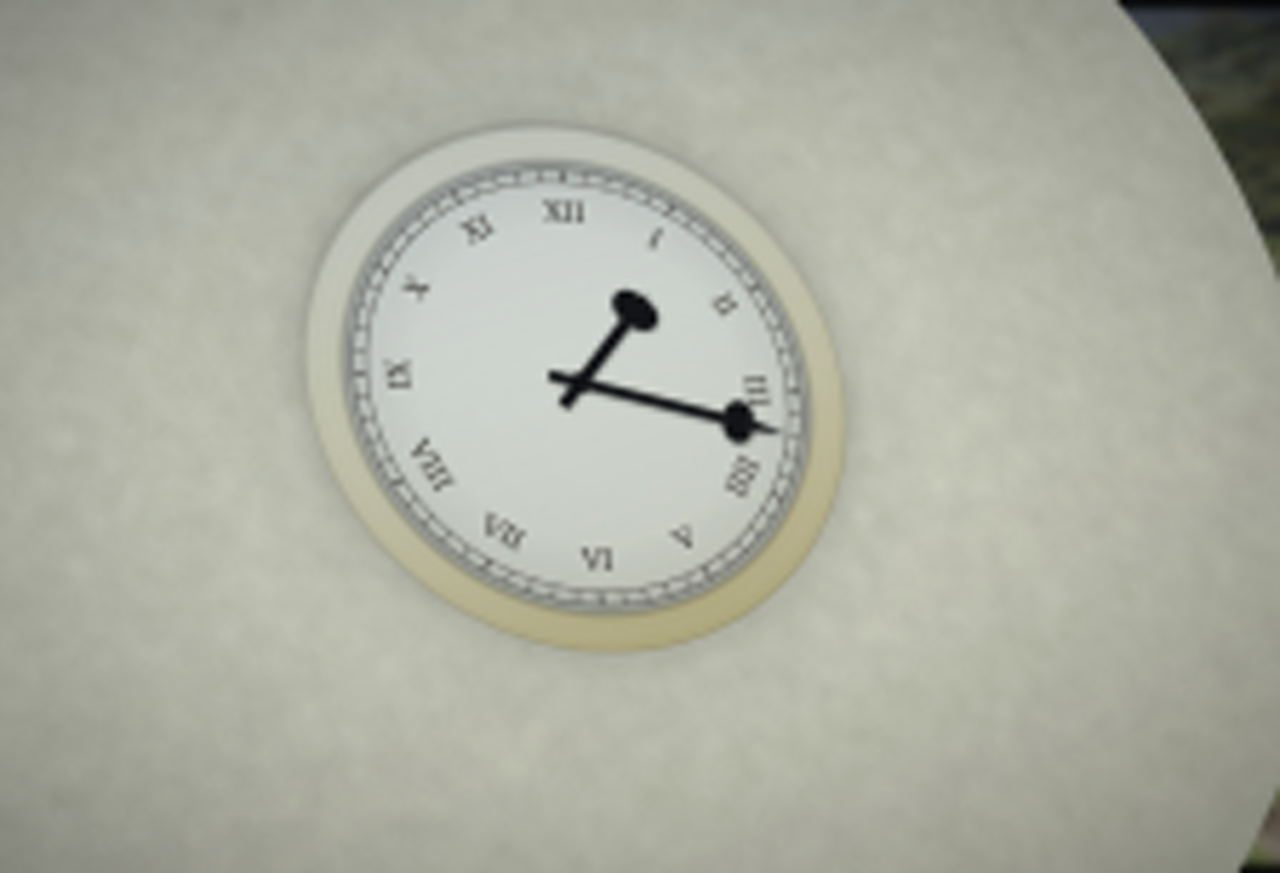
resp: 1h17
